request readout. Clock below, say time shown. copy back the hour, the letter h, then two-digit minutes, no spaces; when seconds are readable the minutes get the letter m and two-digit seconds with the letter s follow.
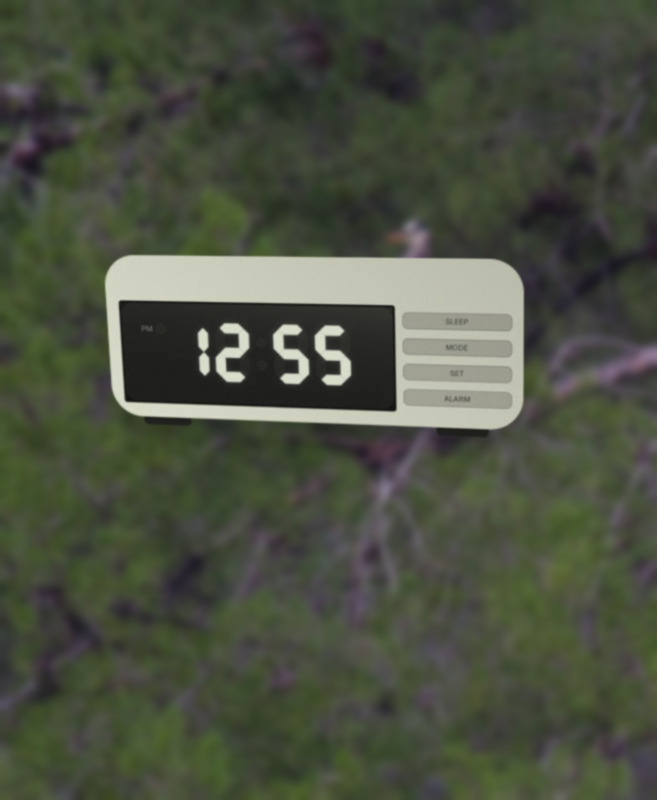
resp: 12h55
